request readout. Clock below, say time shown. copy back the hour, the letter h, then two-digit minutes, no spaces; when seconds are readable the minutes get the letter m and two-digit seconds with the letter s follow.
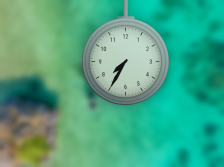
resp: 7h35
